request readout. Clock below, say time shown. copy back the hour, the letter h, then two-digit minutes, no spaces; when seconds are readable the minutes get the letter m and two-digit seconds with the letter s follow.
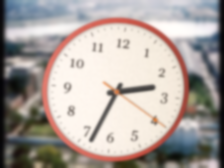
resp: 2h33m20s
